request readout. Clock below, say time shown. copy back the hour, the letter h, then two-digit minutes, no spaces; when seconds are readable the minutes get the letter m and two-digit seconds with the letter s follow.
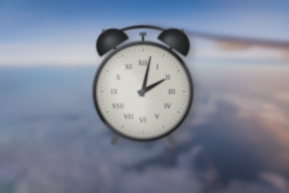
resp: 2h02
